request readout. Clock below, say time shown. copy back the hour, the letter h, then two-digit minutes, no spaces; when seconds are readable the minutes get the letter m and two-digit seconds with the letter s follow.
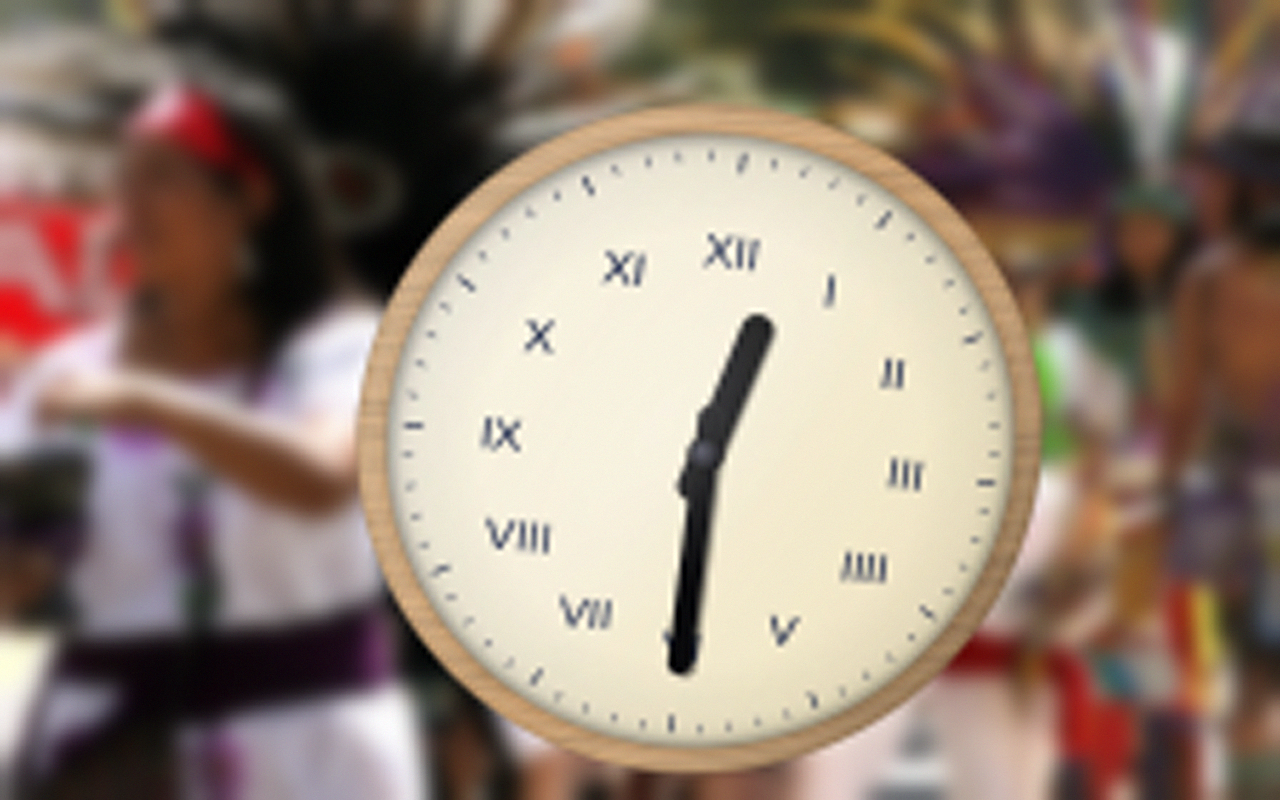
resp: 12h30
